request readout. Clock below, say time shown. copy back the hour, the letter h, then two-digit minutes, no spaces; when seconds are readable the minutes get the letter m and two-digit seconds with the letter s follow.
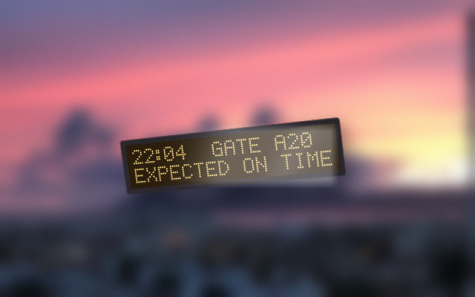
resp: 22h04
